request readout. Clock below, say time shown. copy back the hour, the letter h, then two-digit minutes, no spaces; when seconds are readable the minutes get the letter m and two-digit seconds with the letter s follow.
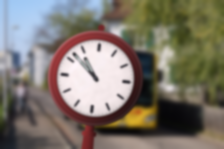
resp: 10h52
